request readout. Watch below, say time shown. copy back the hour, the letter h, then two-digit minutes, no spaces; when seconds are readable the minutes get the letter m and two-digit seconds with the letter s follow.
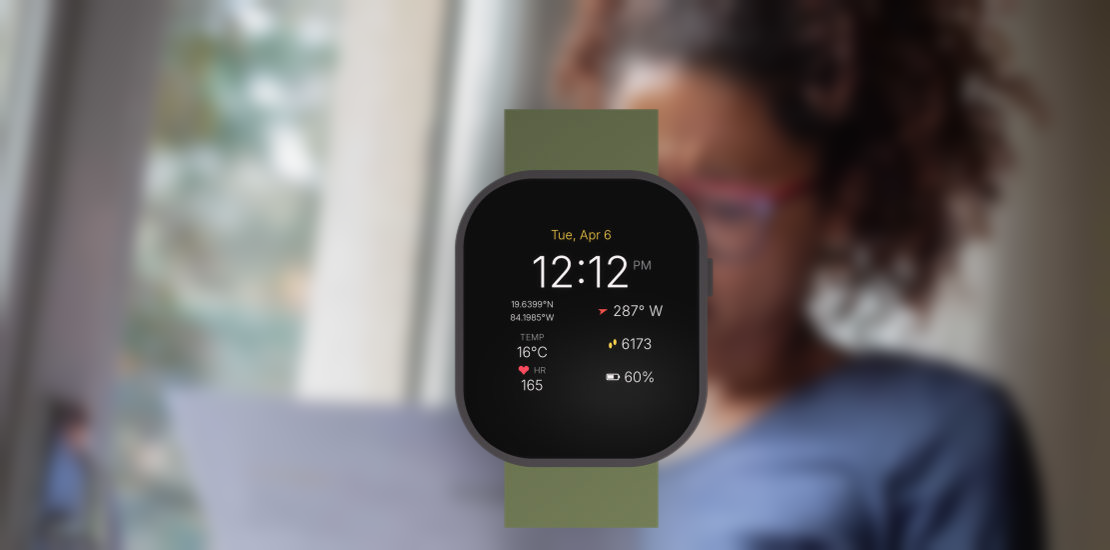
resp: 12h12
